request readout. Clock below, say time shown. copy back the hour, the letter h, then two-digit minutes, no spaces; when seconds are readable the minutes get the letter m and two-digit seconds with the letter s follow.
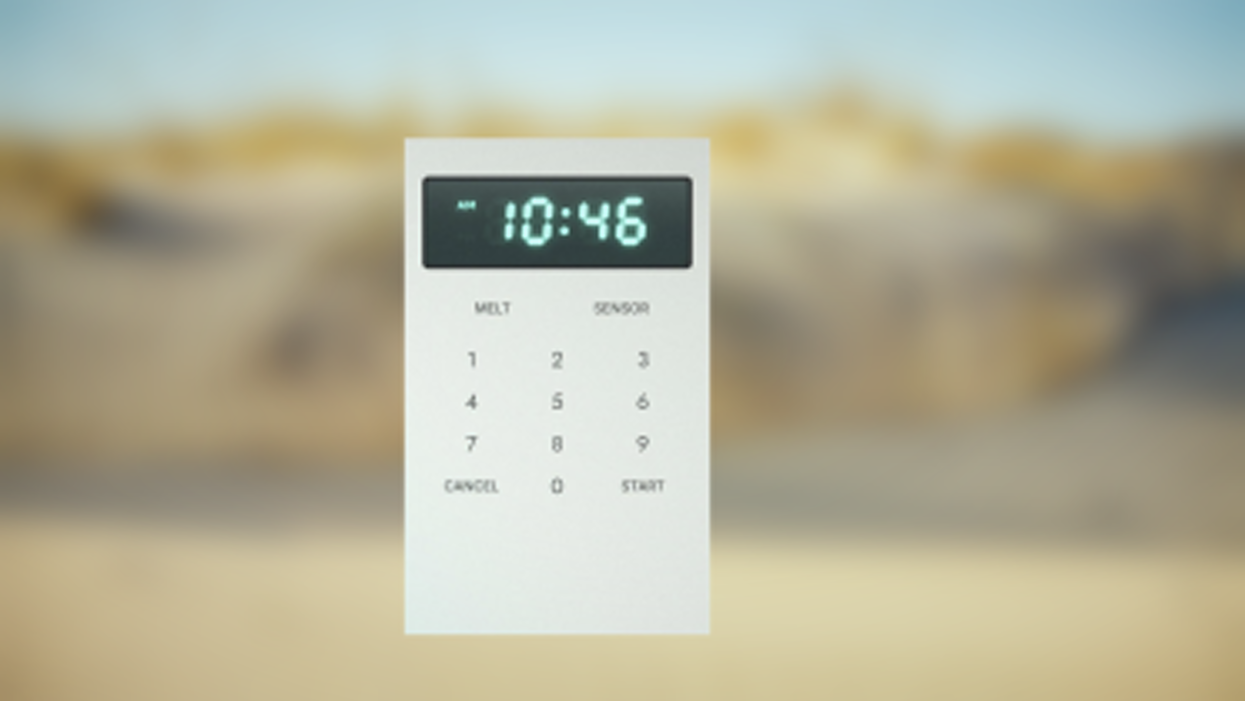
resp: 10h46
